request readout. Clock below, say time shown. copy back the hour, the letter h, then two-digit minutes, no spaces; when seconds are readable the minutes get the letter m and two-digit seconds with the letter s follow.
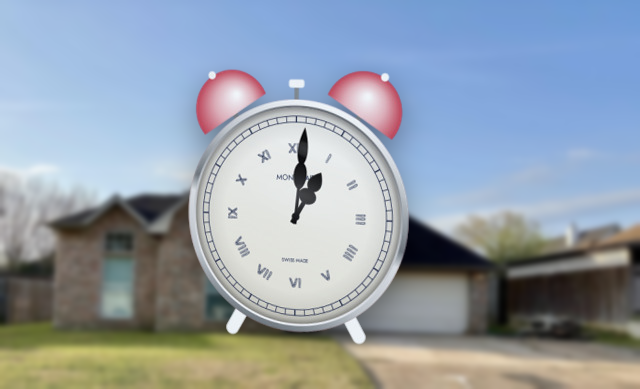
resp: 1h01
